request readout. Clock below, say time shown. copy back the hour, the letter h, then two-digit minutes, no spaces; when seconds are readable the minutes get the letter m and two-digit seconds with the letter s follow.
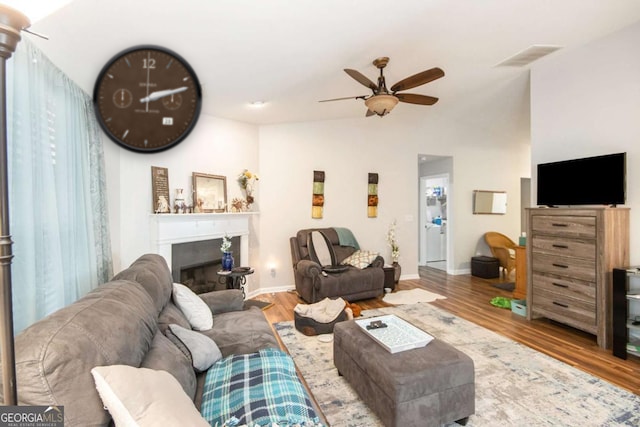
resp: 2h12
